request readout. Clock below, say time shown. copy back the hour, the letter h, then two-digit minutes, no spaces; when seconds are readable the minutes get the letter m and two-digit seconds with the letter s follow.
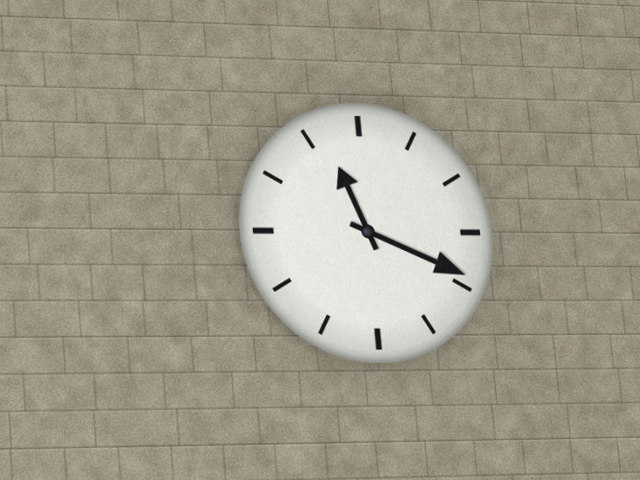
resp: 11h19
